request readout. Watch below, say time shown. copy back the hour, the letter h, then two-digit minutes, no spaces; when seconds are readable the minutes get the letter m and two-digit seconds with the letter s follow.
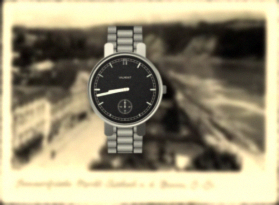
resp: 8h43
